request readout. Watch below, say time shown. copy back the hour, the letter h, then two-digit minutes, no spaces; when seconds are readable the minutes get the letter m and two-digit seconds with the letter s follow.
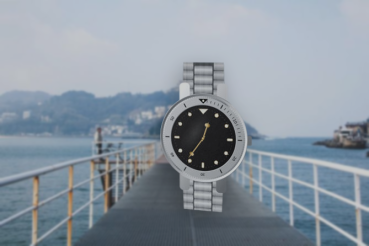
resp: 12h36
